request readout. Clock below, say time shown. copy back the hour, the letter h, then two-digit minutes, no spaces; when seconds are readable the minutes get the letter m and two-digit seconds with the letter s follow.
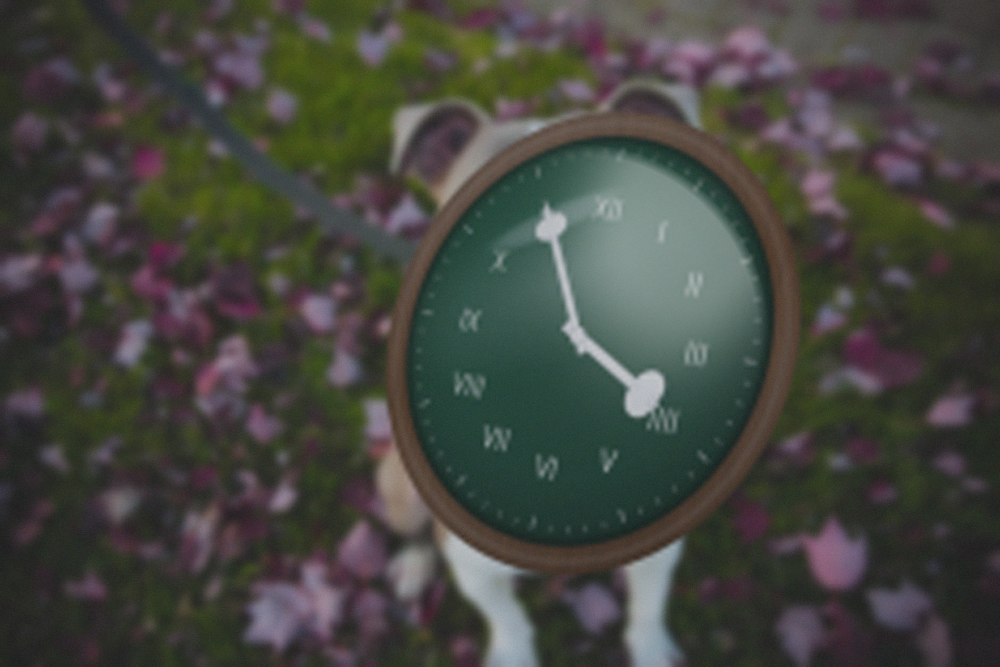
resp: 3h55
